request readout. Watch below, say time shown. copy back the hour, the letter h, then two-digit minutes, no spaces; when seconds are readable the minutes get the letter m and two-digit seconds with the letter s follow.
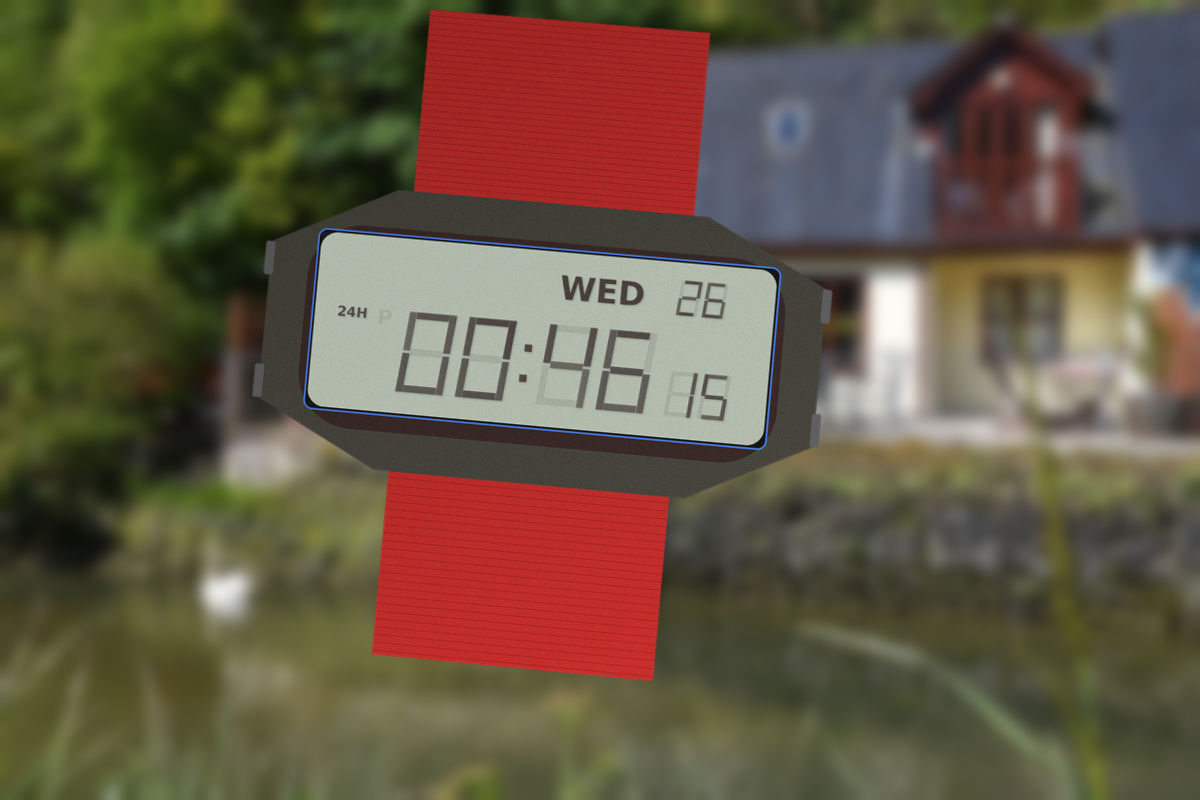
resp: 0h46m15s
